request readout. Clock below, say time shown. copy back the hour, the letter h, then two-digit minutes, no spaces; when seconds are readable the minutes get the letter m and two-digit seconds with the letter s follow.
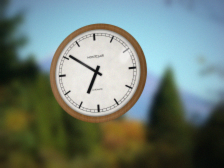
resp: 6h51
